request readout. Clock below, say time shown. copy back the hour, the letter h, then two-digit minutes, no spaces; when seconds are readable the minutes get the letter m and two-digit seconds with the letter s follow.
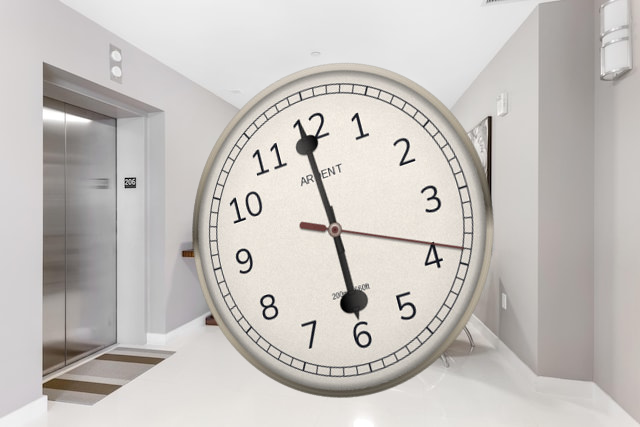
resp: 5h59m19s
